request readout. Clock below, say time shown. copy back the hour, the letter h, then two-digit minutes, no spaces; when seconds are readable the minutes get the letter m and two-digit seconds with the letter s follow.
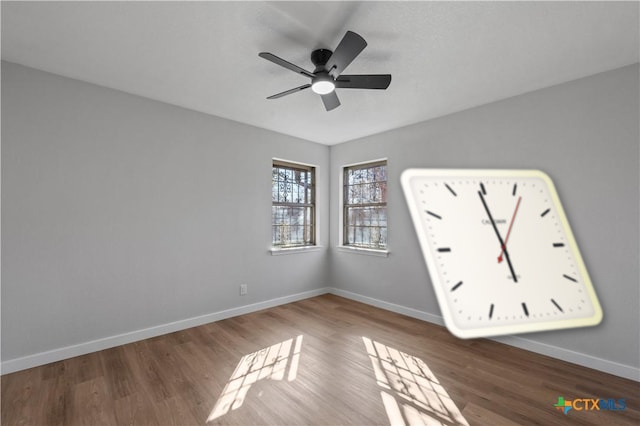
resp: 5h59m06s
